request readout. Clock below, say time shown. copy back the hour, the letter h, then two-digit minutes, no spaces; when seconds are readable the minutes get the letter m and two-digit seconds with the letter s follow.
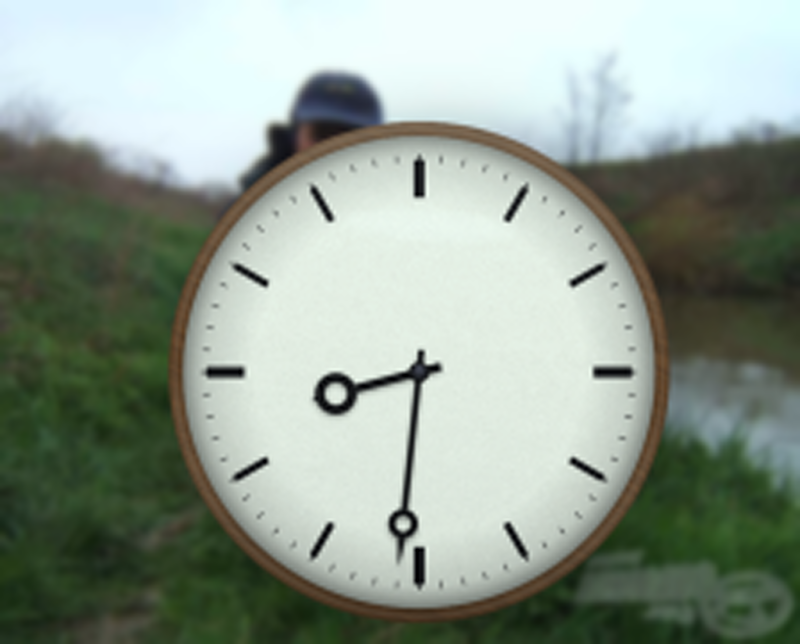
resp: 8h31
